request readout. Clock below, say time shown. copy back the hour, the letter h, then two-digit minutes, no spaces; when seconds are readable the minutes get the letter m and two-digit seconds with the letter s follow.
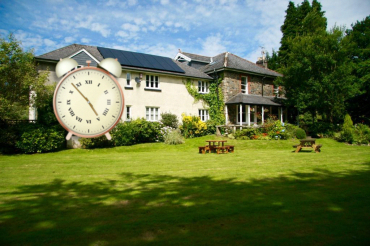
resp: 4h53
